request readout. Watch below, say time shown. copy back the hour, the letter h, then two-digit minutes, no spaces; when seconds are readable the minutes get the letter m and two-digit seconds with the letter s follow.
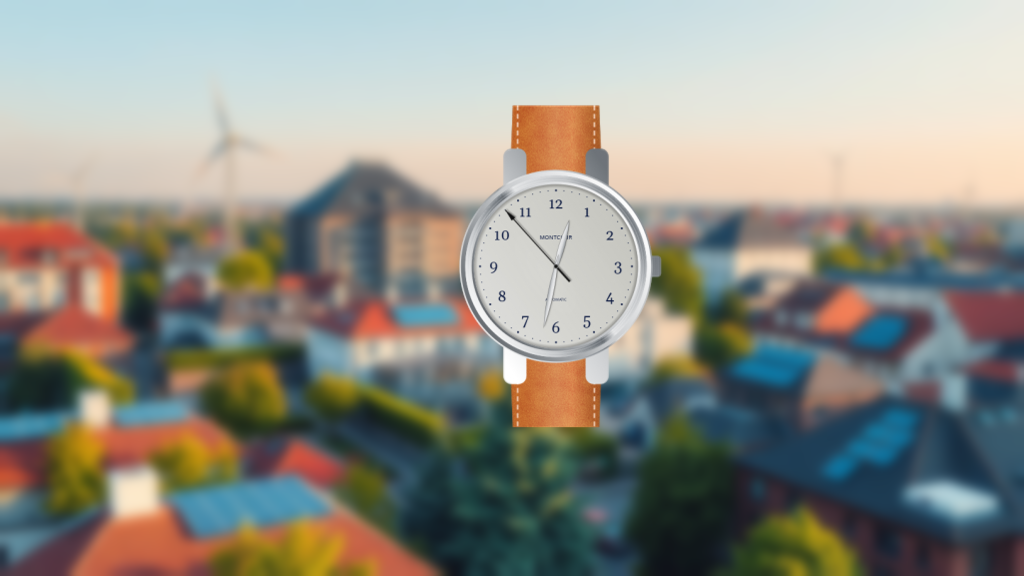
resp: 12h31m53s
